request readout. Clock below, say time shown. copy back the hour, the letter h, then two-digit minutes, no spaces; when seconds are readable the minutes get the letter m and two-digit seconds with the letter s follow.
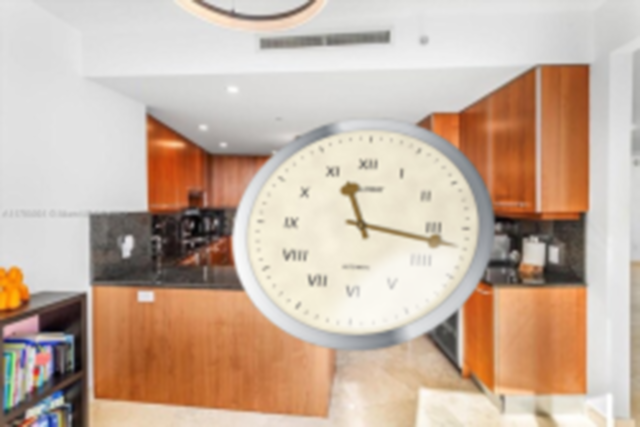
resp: 11h17
